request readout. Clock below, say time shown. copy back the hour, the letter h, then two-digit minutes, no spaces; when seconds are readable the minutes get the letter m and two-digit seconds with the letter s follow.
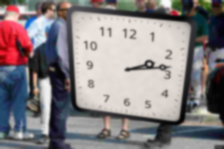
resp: 2h13
